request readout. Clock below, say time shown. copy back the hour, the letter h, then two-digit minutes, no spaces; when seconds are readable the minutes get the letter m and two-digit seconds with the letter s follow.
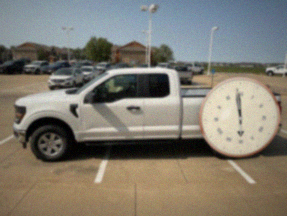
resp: 5h59
